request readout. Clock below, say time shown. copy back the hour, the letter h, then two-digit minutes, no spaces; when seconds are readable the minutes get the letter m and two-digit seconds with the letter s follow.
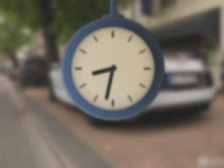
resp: 8h32
